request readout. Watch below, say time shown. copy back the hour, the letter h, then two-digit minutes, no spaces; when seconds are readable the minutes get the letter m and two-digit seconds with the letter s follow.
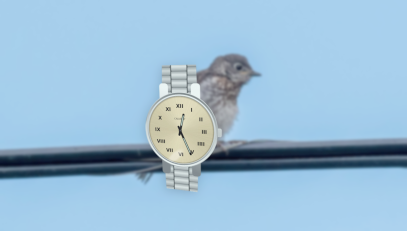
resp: 12h26
